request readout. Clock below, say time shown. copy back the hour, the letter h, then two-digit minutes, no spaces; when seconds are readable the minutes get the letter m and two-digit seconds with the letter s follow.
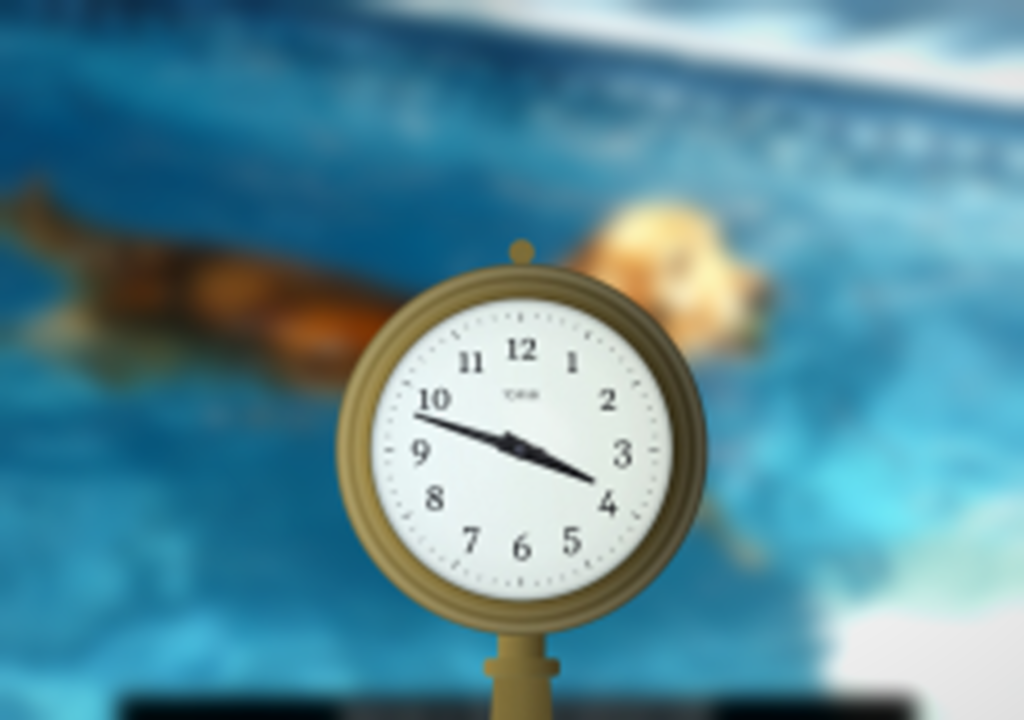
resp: 3h48
